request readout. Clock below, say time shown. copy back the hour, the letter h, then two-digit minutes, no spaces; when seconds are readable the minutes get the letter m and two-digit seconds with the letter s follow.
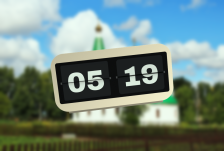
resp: 5h19
